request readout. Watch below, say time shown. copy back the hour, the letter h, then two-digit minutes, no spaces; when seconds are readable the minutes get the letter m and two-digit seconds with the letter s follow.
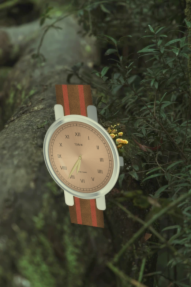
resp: 6h36
